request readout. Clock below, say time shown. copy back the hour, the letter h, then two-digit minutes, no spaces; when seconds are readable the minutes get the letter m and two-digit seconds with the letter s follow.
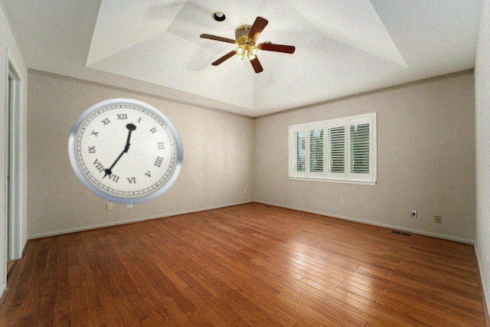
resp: 12h37
